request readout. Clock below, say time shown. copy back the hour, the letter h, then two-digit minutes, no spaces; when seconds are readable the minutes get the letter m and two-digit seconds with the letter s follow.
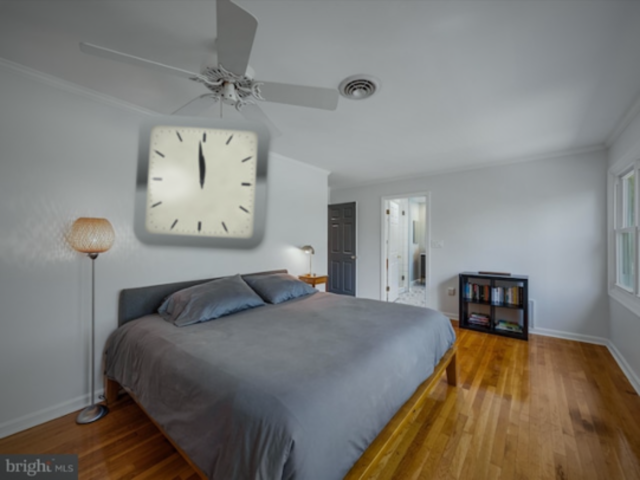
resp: 11h59
